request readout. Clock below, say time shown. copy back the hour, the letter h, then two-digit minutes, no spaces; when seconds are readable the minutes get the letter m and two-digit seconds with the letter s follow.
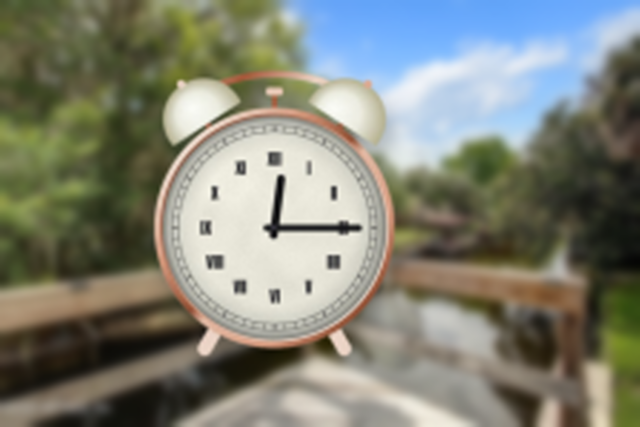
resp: 12h15
